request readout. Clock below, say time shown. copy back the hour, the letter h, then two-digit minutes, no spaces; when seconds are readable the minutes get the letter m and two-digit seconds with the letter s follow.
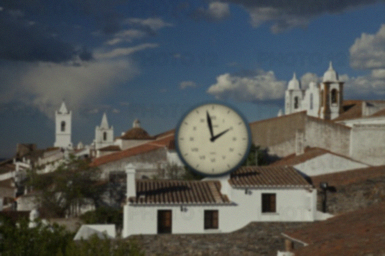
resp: 1h58
